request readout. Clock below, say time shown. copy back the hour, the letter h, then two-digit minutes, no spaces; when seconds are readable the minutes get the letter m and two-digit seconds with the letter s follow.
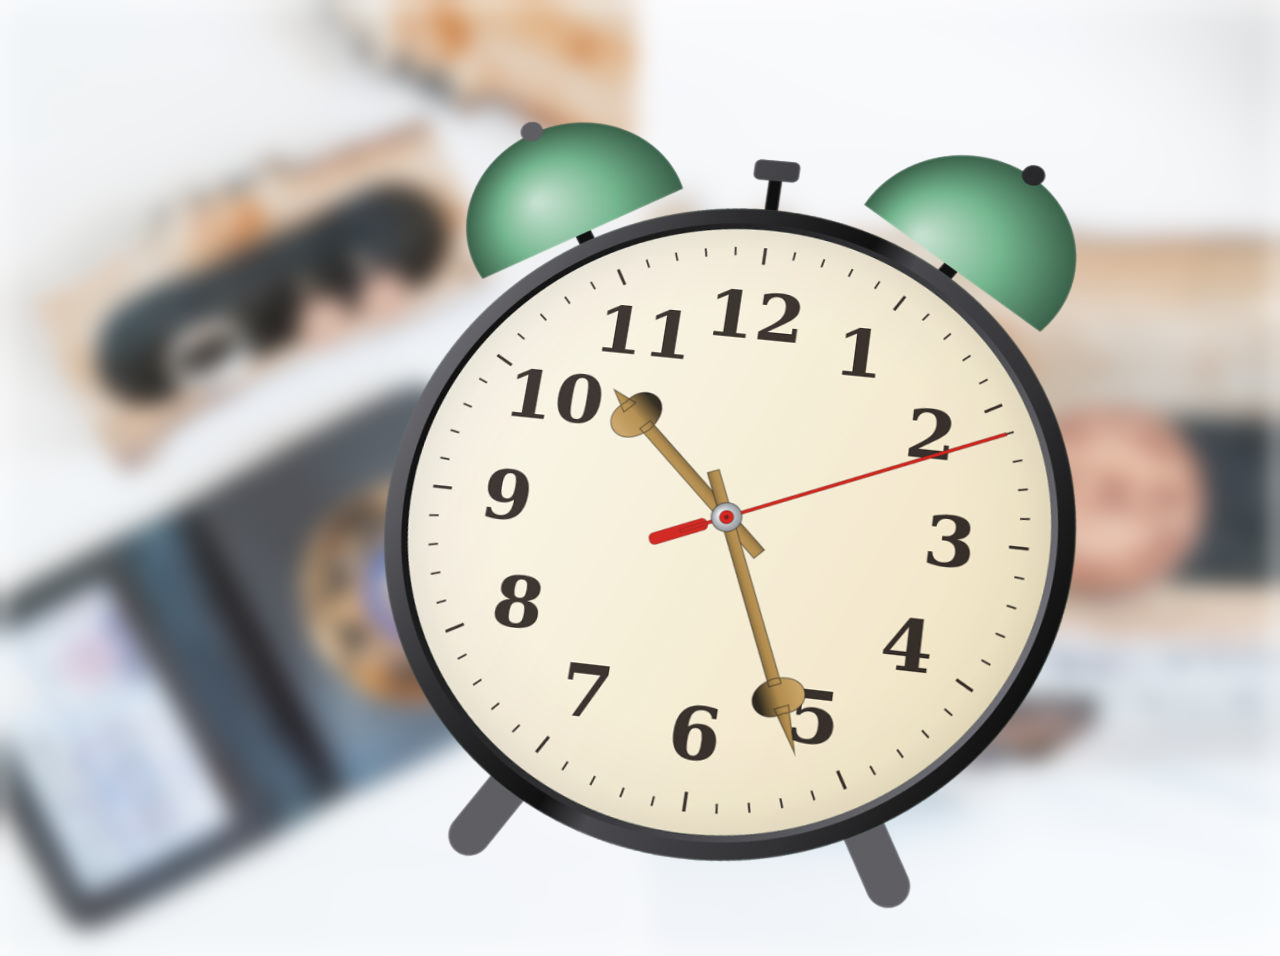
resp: 10h26m11s
